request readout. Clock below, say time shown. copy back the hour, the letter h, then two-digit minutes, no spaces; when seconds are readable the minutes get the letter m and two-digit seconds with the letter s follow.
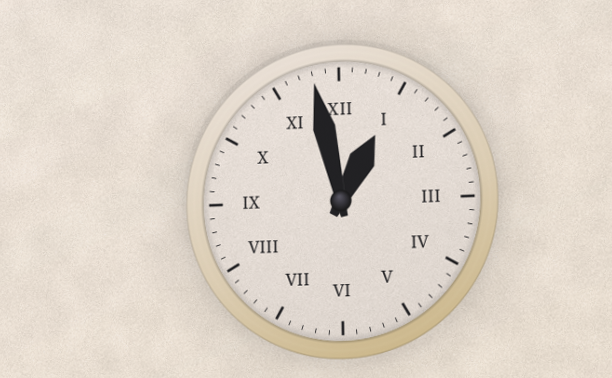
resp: 12h58
